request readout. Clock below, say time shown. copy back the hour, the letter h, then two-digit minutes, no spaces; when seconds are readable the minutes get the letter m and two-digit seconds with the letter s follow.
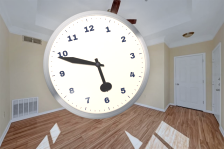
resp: 5h49
